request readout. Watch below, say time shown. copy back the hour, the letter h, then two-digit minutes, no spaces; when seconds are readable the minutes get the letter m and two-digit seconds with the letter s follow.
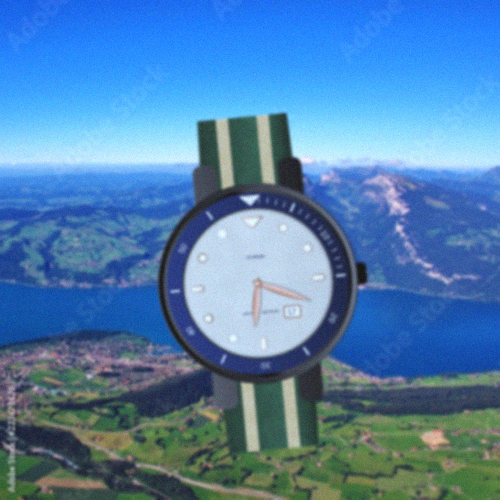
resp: 6h19
